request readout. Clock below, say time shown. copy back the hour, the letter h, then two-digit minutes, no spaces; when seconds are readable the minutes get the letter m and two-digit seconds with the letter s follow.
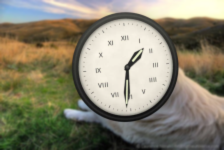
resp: 1h31
